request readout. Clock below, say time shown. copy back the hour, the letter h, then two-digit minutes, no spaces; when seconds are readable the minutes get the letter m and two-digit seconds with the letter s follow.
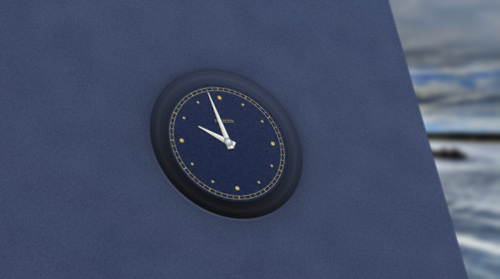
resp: 9h58
